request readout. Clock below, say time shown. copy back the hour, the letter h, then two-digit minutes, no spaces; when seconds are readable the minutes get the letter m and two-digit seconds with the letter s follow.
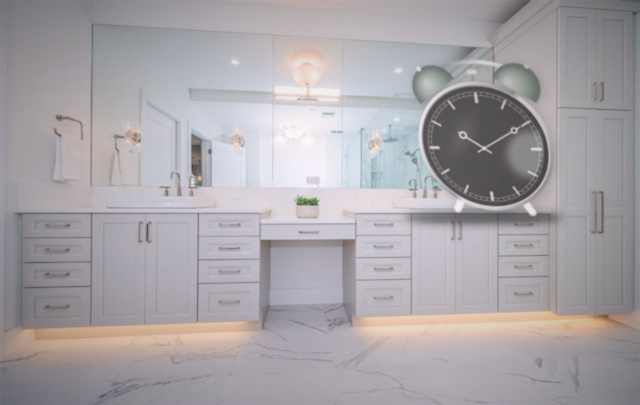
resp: 10h10
